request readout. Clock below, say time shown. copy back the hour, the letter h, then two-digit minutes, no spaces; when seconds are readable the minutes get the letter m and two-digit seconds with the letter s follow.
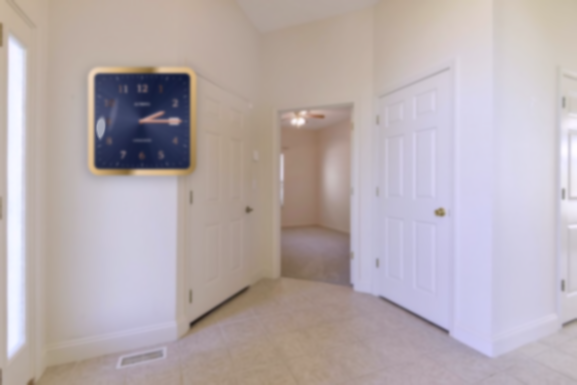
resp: 2h15
